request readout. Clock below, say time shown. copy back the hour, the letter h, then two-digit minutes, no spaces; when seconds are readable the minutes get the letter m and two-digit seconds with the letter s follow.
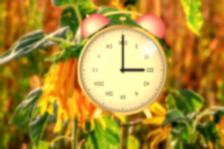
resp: 3h00
